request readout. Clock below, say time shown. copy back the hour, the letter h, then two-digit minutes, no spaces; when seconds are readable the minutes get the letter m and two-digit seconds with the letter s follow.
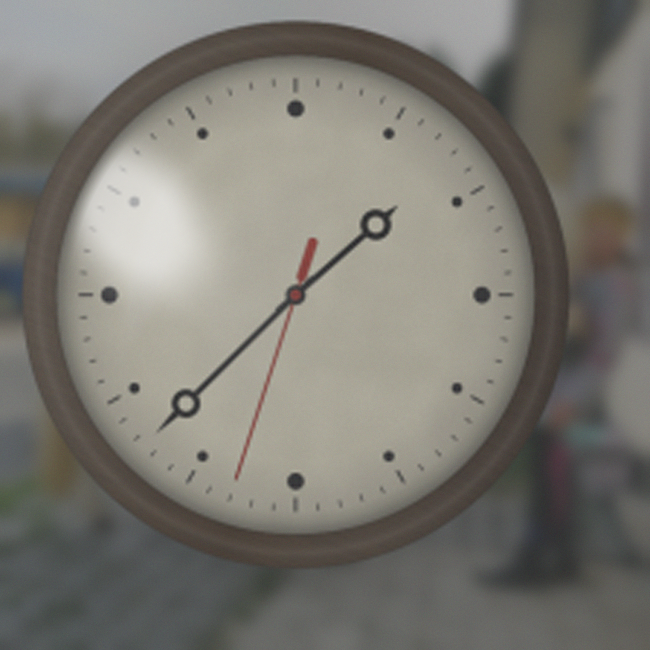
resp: 1h37m33s
